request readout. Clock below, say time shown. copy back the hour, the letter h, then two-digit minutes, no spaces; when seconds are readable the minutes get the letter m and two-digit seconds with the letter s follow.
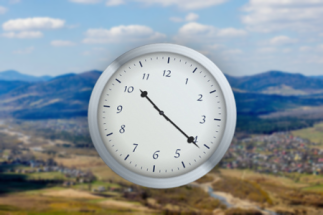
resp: 10h21
